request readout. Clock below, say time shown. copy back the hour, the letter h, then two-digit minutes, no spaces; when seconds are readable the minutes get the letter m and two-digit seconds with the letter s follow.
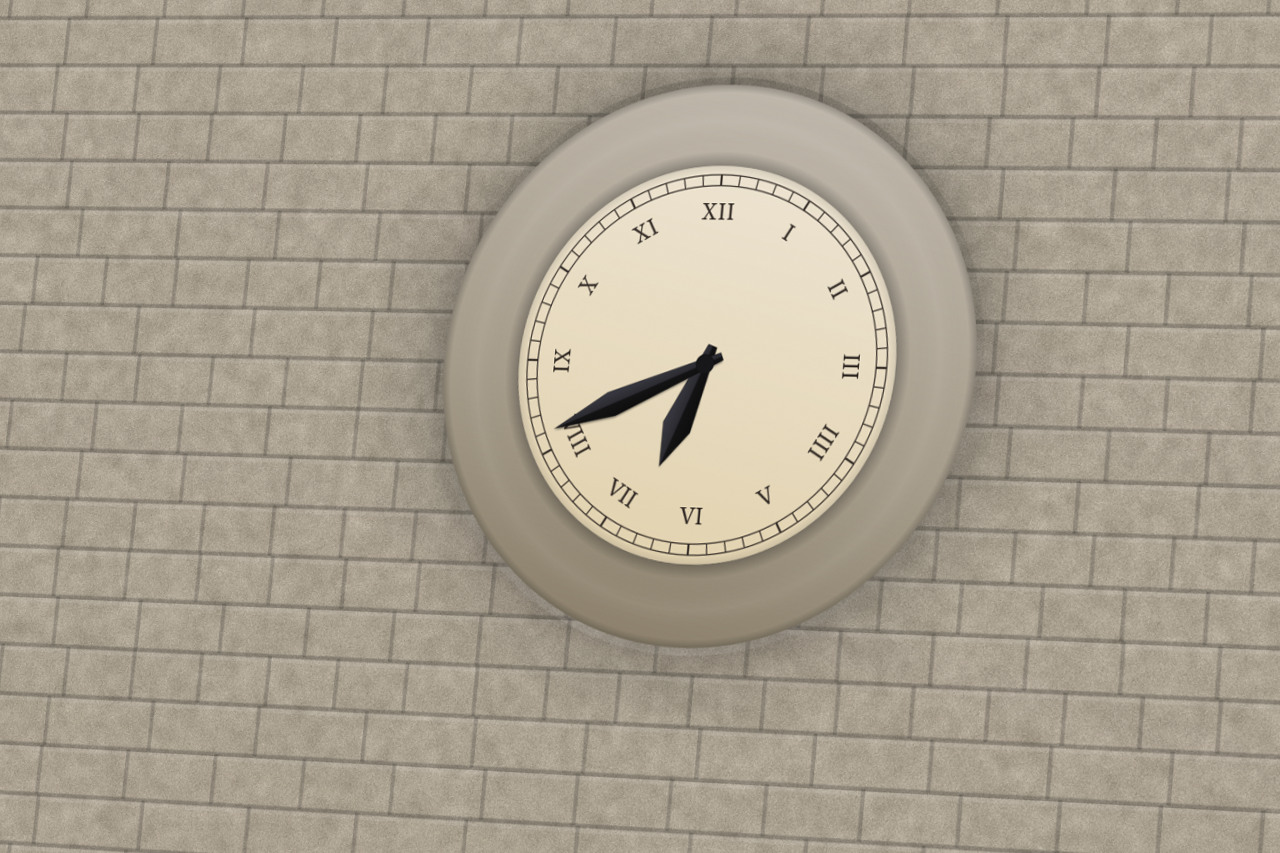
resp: 6h41
